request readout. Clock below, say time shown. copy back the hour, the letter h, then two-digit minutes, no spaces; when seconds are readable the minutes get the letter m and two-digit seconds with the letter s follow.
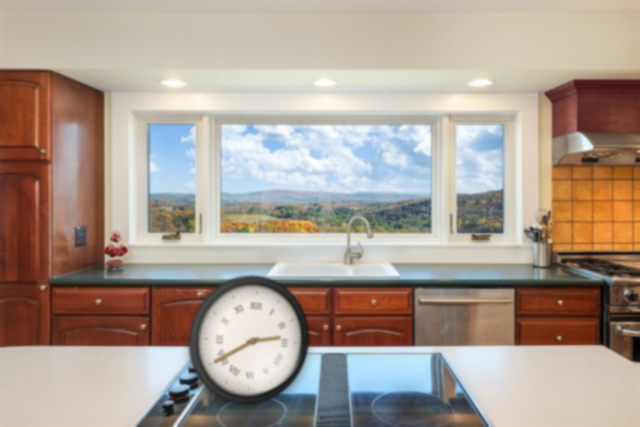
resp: 2h40
